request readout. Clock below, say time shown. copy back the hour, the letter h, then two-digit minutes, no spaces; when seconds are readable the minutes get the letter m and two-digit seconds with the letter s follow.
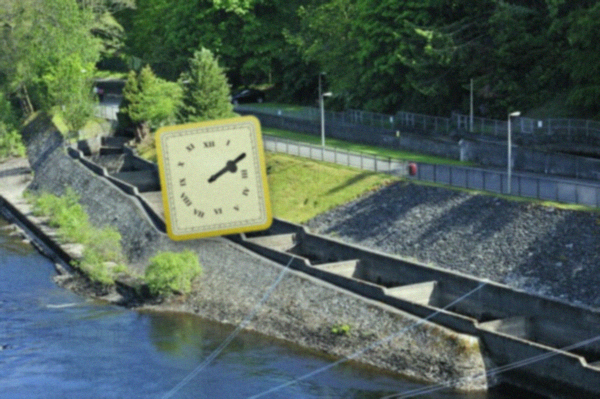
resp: 2h10
